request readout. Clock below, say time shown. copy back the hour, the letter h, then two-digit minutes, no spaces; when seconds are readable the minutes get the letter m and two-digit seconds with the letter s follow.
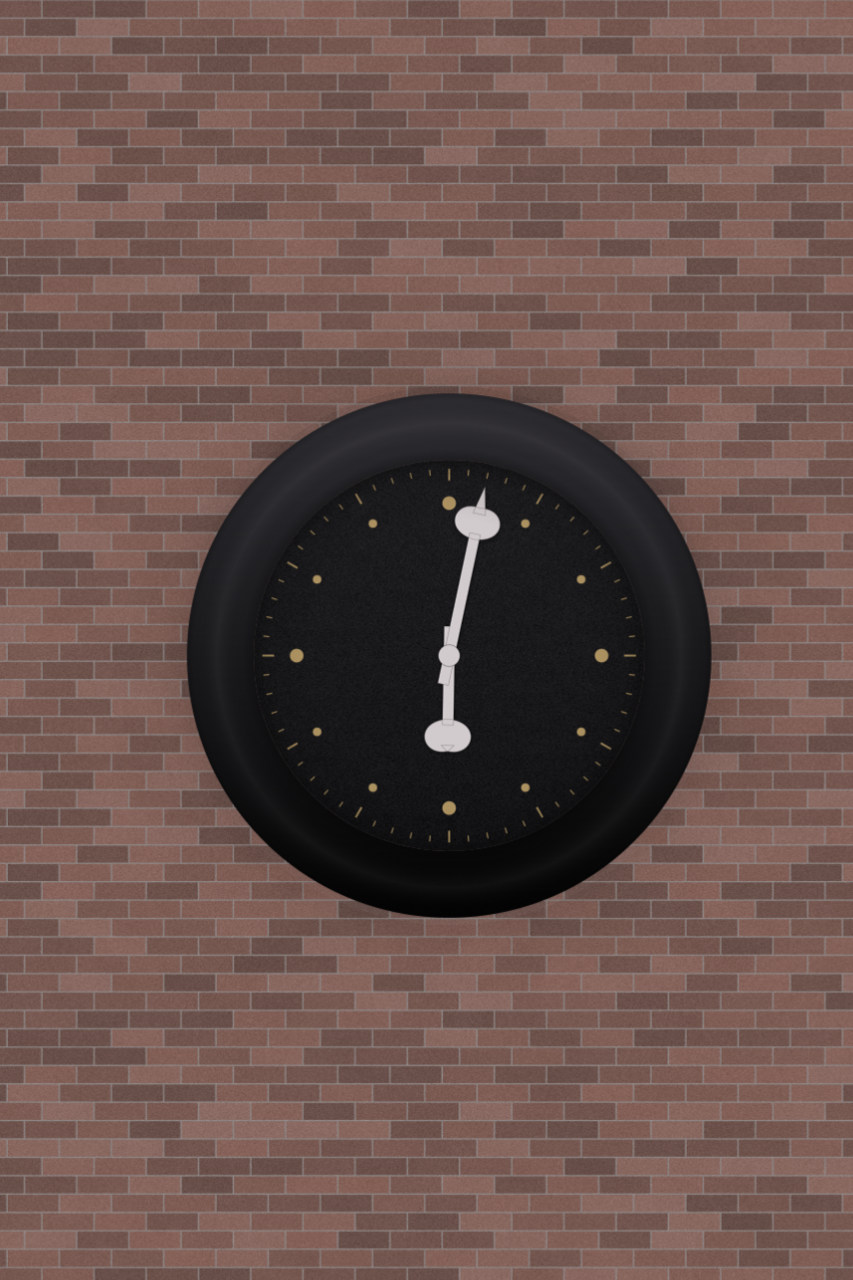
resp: 6h02
